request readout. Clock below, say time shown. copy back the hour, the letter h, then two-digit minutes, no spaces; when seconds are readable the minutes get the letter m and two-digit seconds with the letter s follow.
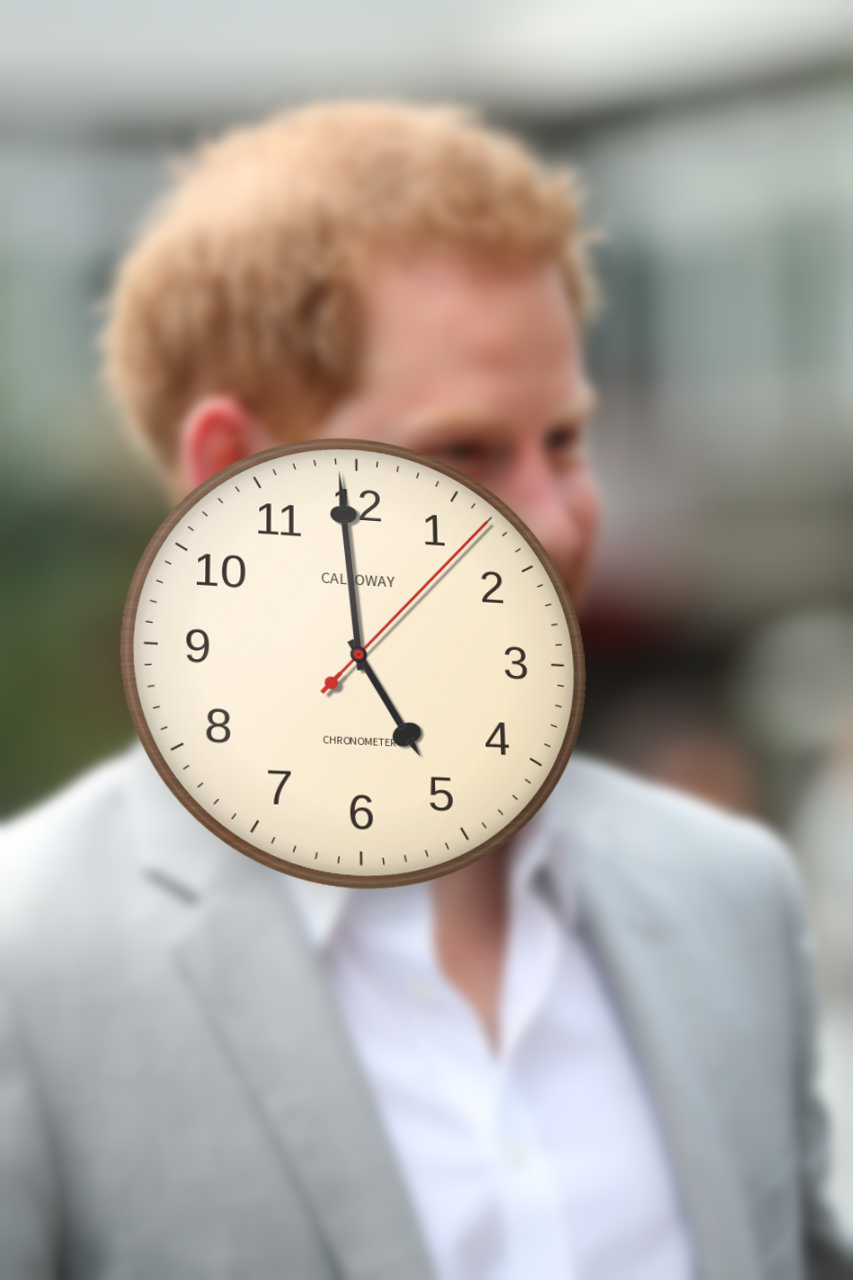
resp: 4h59m07s
